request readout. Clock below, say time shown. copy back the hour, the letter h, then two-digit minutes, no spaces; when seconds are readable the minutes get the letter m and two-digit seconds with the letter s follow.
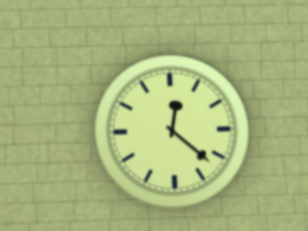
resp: 12h22
